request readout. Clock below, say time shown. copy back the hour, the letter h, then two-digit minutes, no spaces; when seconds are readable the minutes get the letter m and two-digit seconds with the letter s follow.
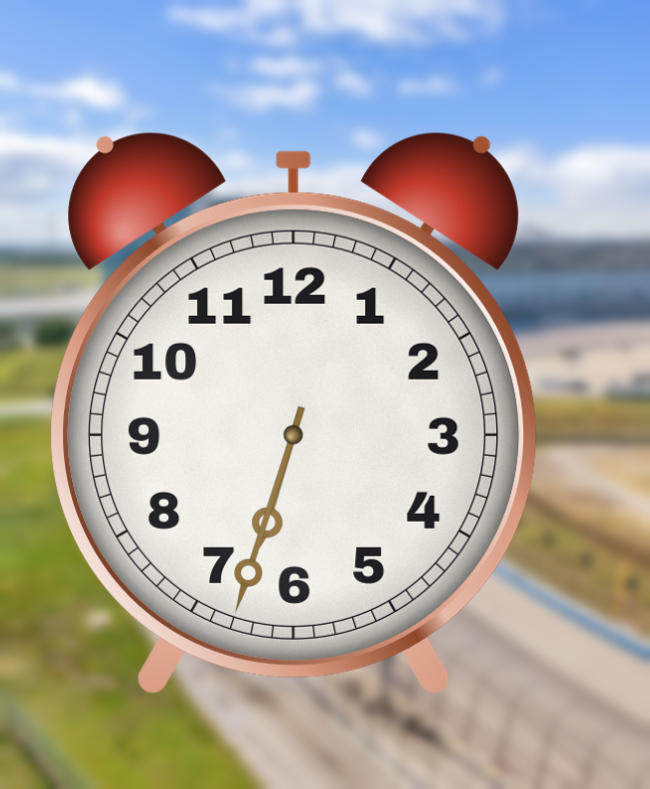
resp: 6h33
